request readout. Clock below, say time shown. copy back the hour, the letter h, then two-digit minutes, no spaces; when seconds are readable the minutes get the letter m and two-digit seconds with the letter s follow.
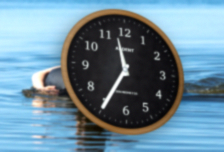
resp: 11h35
